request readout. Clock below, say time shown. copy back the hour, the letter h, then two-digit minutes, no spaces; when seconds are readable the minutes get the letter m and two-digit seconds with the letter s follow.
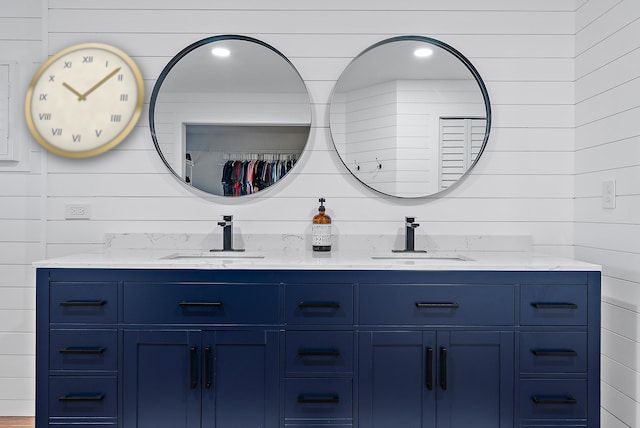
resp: 10h08
